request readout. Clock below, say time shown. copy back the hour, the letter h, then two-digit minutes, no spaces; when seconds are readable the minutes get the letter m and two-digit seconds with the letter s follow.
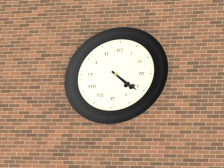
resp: 4h21
